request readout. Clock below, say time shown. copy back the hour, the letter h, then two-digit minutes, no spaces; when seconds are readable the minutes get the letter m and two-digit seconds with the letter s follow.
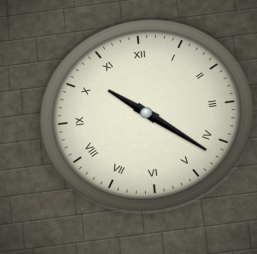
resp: 10h22
